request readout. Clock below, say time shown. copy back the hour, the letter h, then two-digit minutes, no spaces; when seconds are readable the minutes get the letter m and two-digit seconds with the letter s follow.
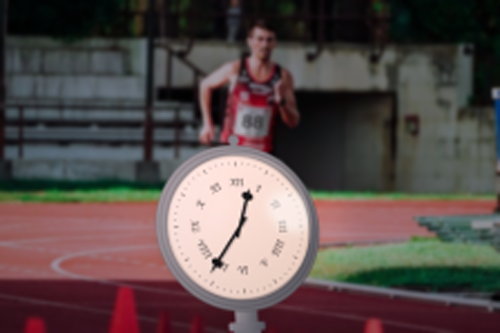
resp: 12h36
